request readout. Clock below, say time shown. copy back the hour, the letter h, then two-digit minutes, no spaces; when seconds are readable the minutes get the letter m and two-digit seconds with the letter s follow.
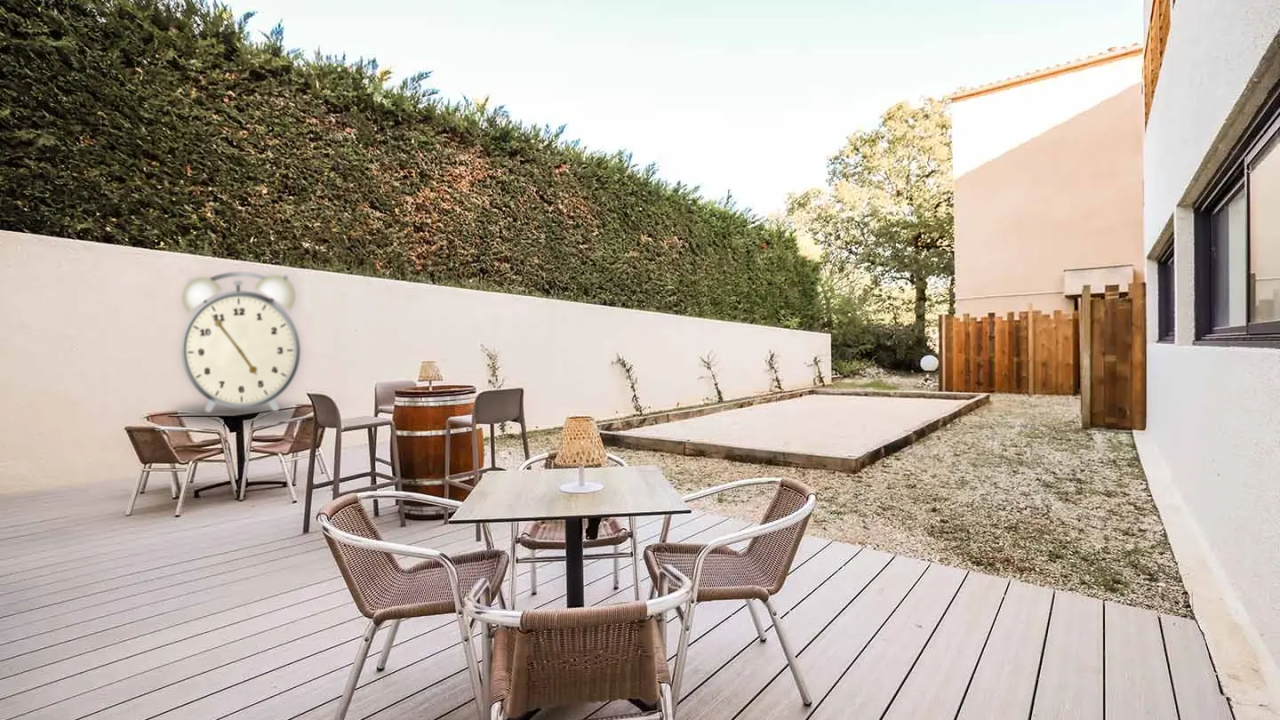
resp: 4h54
